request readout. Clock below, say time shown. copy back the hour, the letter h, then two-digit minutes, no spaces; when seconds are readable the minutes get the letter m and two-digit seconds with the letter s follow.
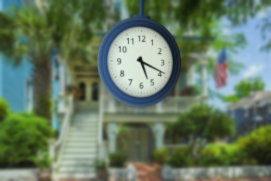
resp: 5h19
